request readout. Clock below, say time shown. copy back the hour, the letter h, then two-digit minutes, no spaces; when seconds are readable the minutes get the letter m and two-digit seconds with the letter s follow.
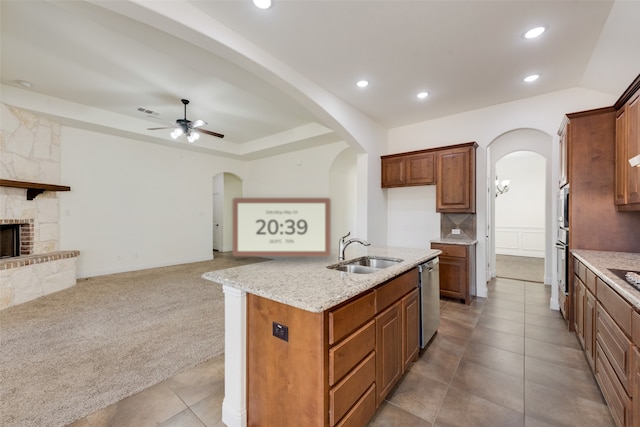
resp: 20h39
